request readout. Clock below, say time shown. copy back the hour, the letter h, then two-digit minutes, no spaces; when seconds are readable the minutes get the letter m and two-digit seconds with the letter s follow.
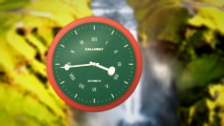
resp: 3h44
